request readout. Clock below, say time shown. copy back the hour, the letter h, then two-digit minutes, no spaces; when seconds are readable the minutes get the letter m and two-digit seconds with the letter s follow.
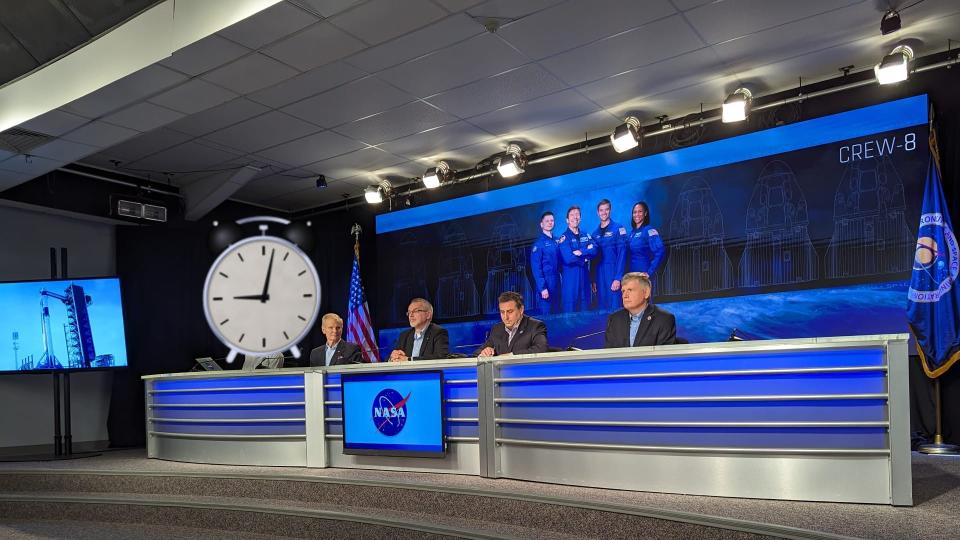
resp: 9h02
